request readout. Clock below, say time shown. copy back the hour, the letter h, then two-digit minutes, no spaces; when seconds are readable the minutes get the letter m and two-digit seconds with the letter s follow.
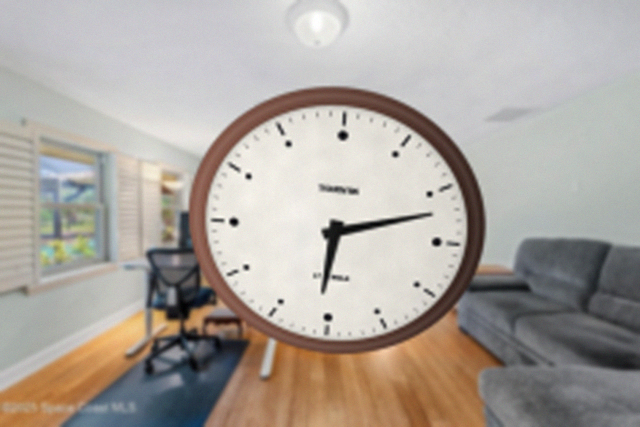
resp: 6h12
